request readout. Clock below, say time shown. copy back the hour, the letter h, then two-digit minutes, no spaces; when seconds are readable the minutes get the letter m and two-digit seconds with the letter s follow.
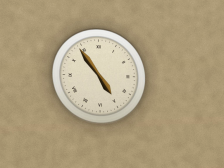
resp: 4h54
